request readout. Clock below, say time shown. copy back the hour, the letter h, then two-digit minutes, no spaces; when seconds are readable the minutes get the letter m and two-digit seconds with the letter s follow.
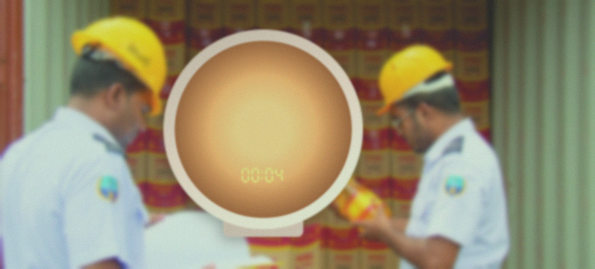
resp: 0h04
